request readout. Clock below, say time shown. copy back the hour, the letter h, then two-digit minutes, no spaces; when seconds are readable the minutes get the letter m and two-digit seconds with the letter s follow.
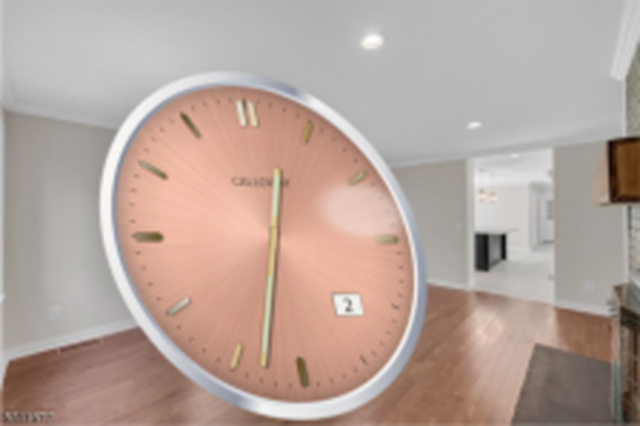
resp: 12h33
